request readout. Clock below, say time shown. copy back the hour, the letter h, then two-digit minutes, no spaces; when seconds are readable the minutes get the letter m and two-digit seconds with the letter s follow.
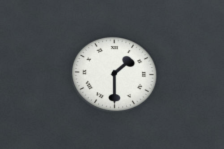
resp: 1h30
